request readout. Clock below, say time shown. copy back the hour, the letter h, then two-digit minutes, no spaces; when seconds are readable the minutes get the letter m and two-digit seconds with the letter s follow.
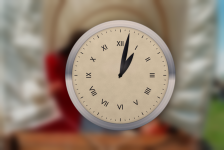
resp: 1h02
